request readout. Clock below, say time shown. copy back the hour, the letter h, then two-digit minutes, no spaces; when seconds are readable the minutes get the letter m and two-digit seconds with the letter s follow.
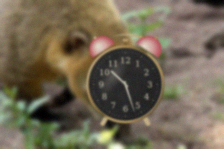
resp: 10h27
